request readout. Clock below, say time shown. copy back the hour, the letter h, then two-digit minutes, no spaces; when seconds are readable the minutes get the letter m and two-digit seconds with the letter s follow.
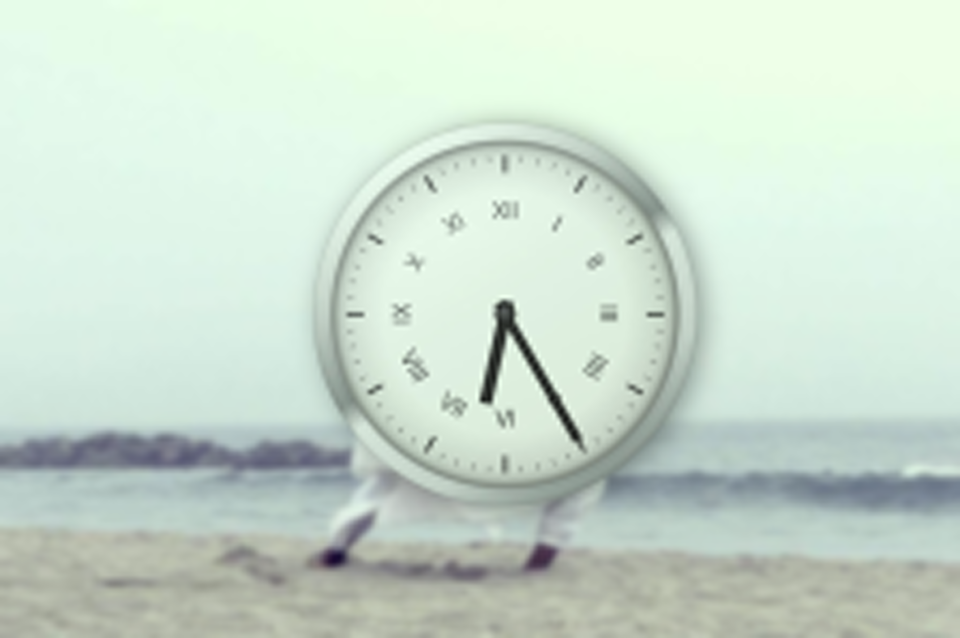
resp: 6h25
